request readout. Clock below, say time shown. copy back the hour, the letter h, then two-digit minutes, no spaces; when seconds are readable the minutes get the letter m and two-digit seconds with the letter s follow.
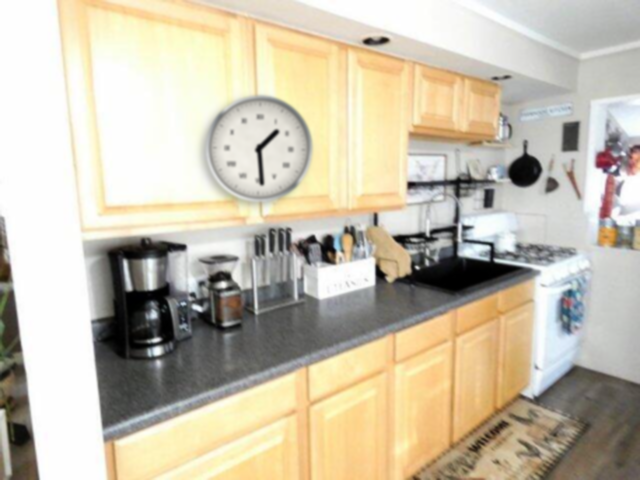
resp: 1h29
